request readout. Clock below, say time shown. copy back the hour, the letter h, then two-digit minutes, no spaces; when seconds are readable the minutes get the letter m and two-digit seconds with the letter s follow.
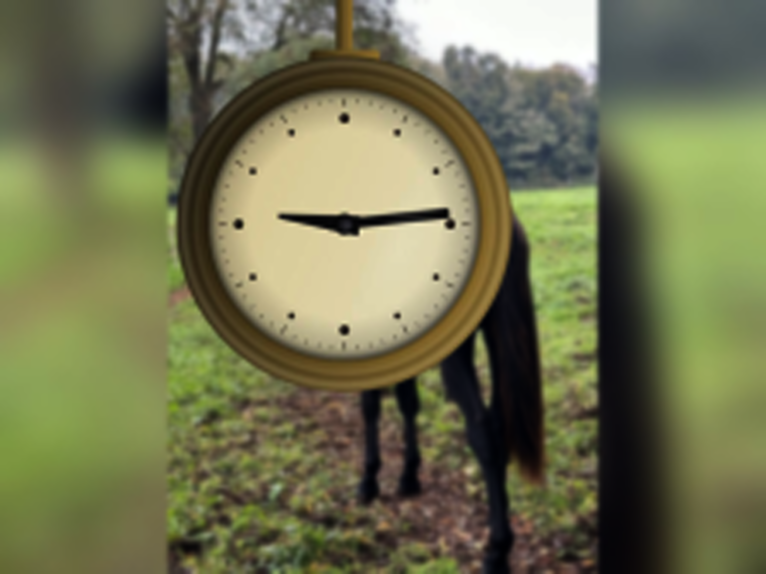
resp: 9h14
